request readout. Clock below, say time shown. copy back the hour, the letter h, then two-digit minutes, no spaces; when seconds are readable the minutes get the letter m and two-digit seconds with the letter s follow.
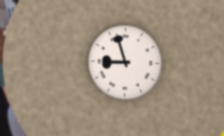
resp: 8h57
